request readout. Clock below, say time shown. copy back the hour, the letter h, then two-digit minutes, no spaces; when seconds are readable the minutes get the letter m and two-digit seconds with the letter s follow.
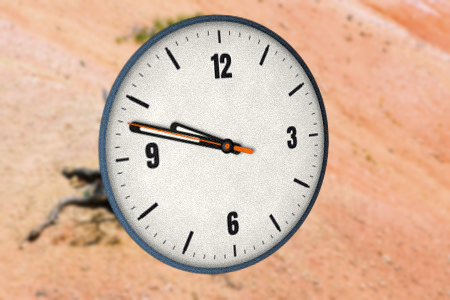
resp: 9h47m48s
